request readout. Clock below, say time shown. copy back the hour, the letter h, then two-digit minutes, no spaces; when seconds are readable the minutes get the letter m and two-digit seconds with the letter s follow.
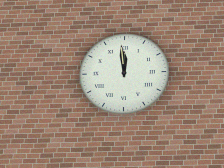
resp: 11h59
